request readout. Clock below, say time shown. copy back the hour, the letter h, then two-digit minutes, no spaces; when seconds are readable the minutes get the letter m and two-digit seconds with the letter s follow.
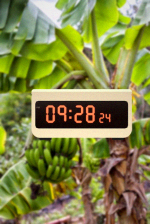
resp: 9h28m24s
